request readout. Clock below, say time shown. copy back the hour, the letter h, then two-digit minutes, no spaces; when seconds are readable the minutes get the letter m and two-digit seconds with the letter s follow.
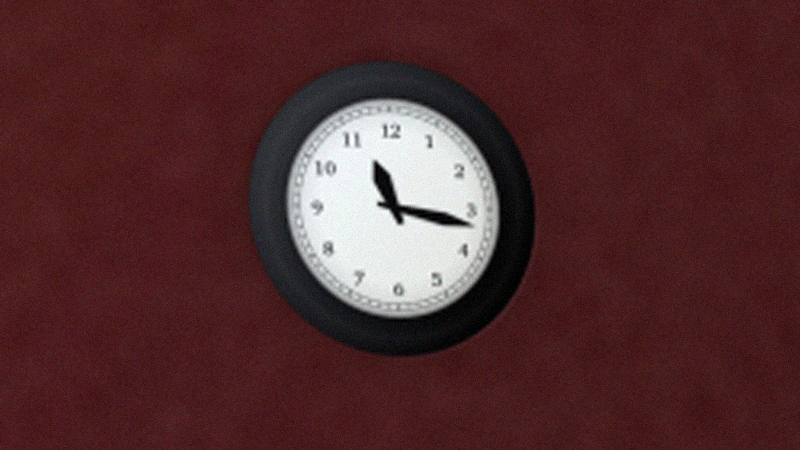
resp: 11h17
